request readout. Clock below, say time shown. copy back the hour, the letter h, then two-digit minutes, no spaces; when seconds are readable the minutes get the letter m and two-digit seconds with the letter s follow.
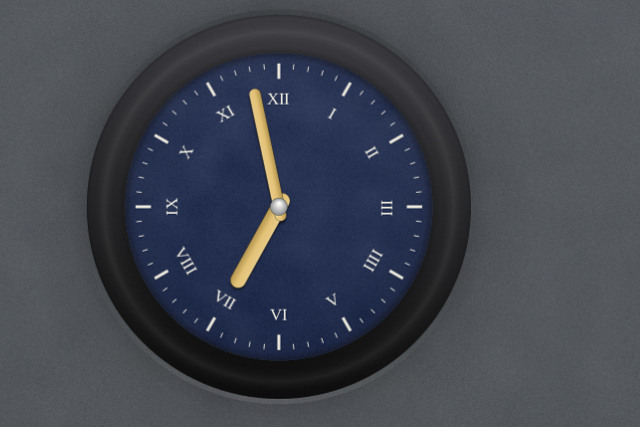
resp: 6h58
